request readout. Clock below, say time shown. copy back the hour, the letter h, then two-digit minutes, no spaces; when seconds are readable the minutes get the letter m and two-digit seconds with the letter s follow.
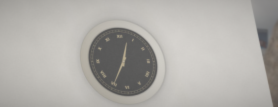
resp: 12h35
